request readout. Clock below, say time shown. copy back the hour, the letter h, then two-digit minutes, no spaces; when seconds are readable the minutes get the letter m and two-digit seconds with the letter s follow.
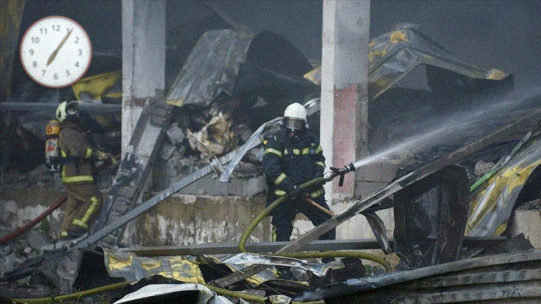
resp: 7h06
